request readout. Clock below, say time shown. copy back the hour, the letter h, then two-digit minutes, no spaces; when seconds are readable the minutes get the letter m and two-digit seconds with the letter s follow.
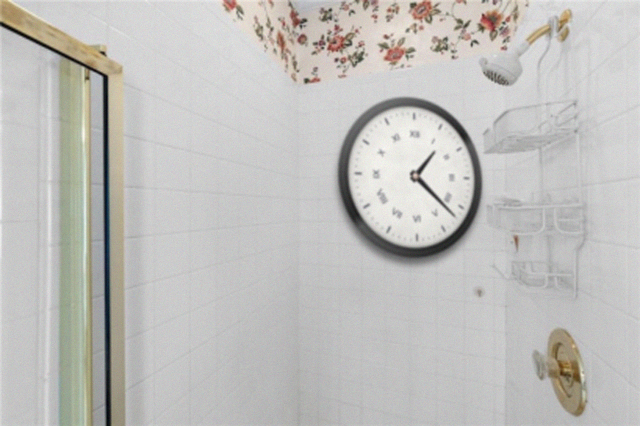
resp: 1h22
